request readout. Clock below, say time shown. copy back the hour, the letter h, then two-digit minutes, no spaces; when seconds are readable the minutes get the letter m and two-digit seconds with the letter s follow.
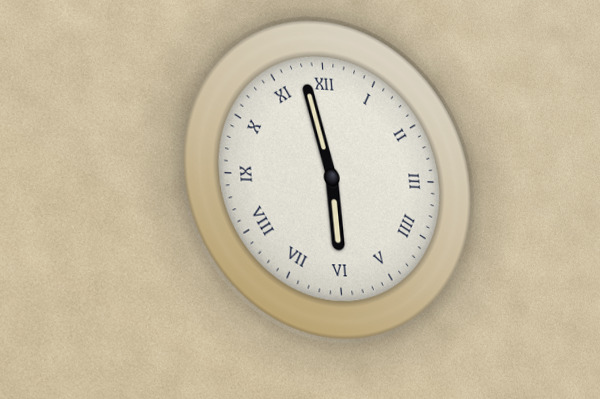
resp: 5h58
